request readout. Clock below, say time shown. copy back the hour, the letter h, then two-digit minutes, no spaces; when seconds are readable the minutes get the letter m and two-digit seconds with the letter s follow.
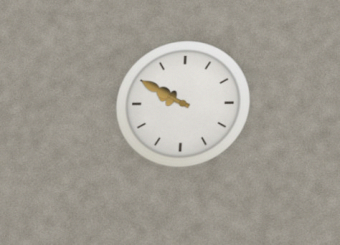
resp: 9h50
